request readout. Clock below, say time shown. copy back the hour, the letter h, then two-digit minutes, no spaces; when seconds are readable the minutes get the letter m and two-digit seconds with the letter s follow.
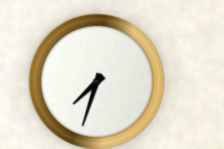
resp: 7h33
